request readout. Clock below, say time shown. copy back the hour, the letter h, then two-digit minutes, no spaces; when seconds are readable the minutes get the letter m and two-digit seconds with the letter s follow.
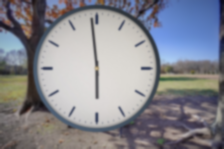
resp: 5h59
